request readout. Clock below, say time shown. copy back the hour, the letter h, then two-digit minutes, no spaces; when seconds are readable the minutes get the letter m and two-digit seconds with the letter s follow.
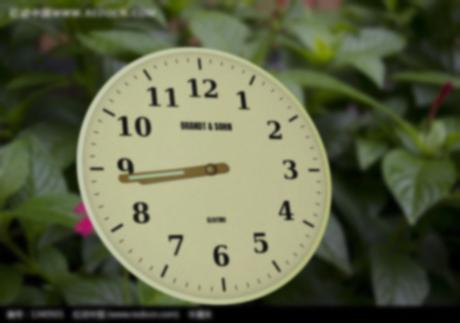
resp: 8h44
